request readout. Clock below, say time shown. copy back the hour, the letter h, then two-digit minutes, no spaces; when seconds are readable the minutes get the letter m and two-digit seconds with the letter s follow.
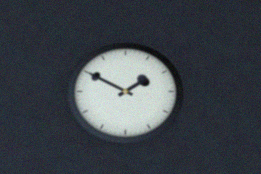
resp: 1h50
